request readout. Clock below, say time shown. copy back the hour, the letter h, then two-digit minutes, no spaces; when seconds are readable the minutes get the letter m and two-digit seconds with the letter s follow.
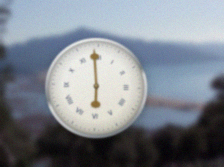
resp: 5h59
